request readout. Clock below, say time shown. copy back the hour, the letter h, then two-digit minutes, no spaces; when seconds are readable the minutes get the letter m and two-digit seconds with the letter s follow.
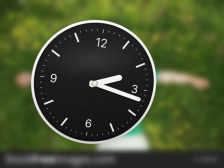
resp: 2h17
